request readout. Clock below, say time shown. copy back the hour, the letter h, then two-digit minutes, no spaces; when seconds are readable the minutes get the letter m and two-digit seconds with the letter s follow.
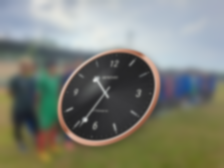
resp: 10h34
